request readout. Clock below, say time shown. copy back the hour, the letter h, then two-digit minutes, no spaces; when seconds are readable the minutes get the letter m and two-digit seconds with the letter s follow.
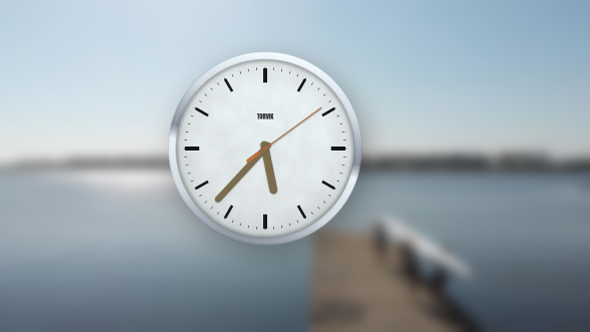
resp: 5h37m09s
